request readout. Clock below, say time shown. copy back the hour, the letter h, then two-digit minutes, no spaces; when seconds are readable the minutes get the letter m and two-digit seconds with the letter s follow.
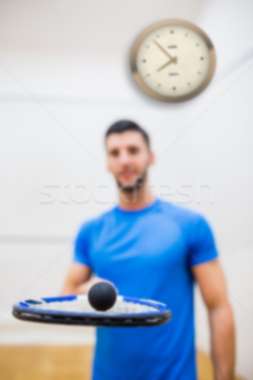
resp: 7h53
